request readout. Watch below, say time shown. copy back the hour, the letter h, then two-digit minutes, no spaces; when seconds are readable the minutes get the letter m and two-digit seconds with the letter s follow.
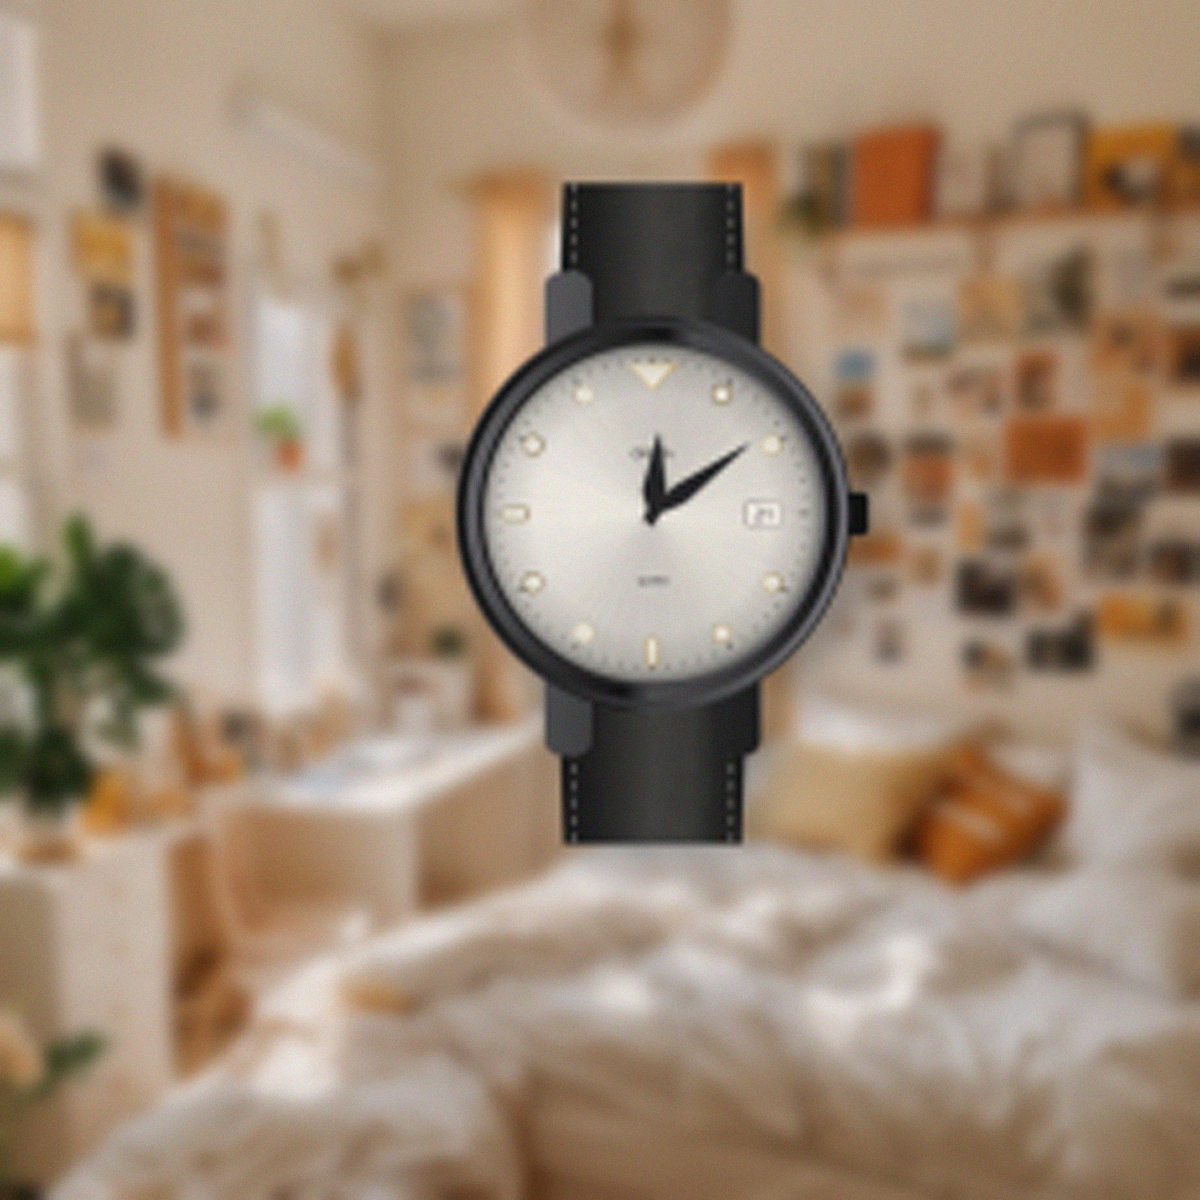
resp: 12h09
